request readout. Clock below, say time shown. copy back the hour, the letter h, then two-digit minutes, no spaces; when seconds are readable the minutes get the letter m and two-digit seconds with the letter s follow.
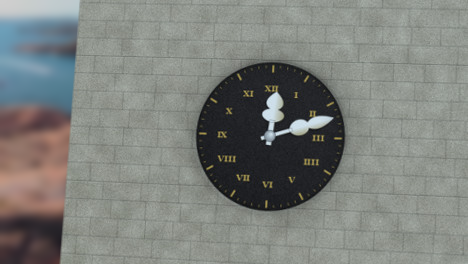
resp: 12h12
